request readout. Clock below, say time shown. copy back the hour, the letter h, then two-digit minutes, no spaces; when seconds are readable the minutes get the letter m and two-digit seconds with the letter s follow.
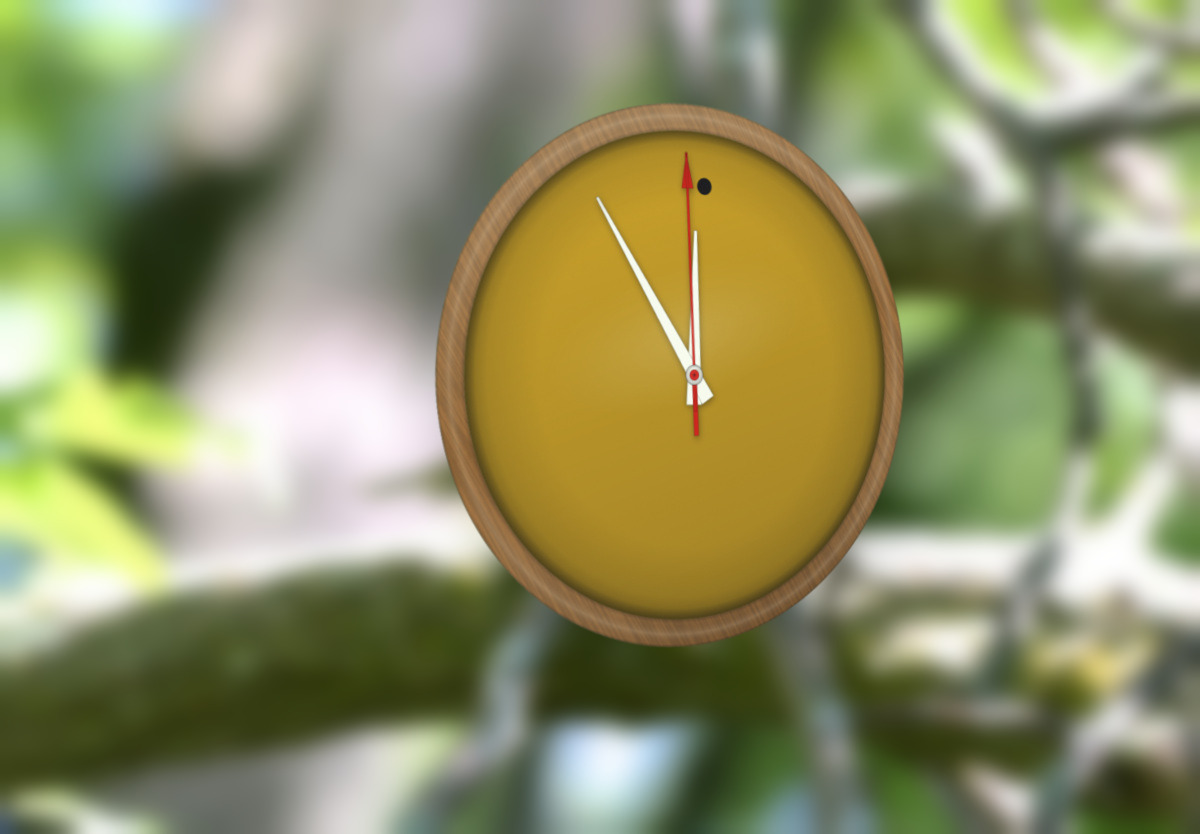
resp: 11h53m59s
